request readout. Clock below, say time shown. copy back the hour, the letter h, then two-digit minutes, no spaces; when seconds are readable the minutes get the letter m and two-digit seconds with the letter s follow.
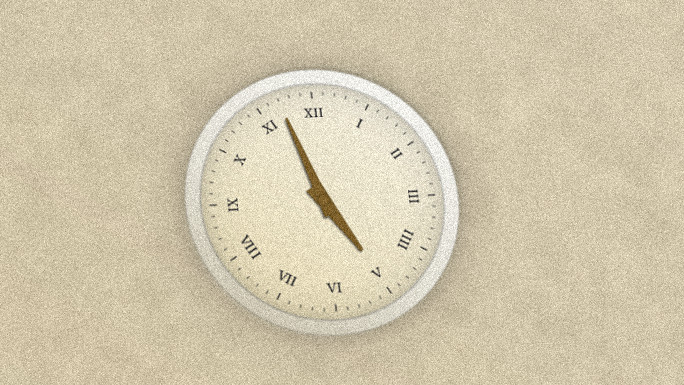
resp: 4h57
